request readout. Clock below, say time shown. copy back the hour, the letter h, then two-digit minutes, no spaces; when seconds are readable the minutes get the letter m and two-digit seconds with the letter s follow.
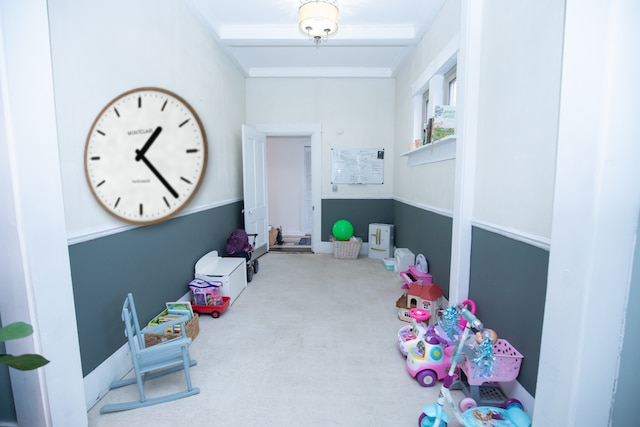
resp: 1h23
